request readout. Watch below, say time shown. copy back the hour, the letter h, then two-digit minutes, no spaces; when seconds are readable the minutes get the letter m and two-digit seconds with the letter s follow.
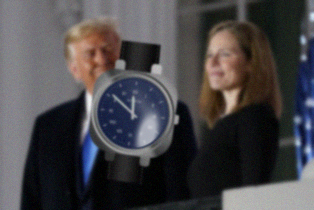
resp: 11h51
